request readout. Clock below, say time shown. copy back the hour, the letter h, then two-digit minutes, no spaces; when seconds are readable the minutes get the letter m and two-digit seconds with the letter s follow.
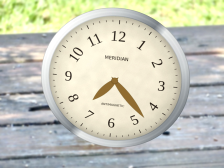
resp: 7h23
